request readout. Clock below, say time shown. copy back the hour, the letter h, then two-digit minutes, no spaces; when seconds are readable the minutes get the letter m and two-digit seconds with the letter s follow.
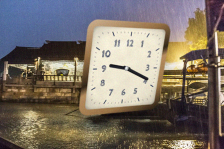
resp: 9h19
